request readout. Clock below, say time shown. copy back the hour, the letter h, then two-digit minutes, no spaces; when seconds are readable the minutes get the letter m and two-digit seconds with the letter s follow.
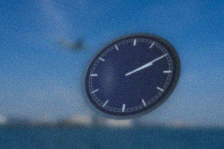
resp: 2h10
